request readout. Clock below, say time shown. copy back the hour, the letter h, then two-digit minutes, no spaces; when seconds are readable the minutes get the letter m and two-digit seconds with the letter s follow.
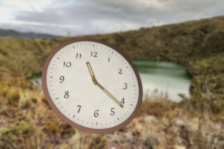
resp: 11h22
